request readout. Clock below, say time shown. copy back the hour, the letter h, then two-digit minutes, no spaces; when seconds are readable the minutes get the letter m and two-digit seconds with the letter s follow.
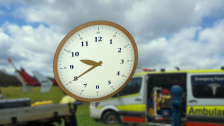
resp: 9h40
